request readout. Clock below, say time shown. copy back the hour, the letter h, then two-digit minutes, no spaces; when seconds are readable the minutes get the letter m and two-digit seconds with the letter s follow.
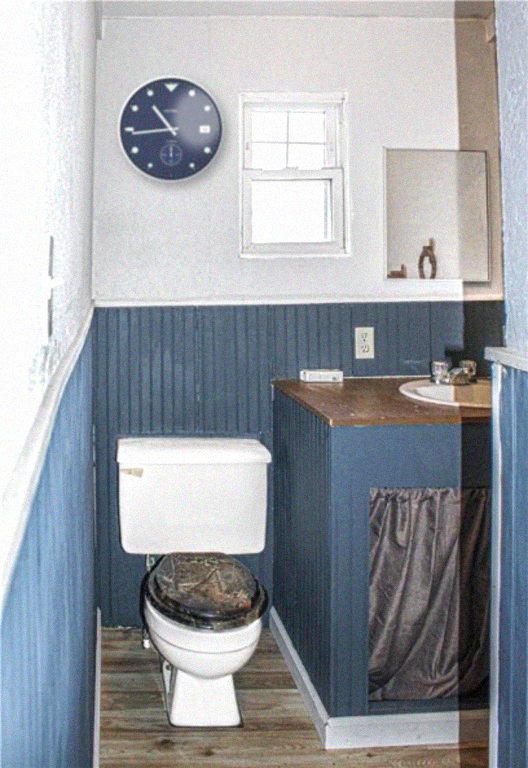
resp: 10h44
